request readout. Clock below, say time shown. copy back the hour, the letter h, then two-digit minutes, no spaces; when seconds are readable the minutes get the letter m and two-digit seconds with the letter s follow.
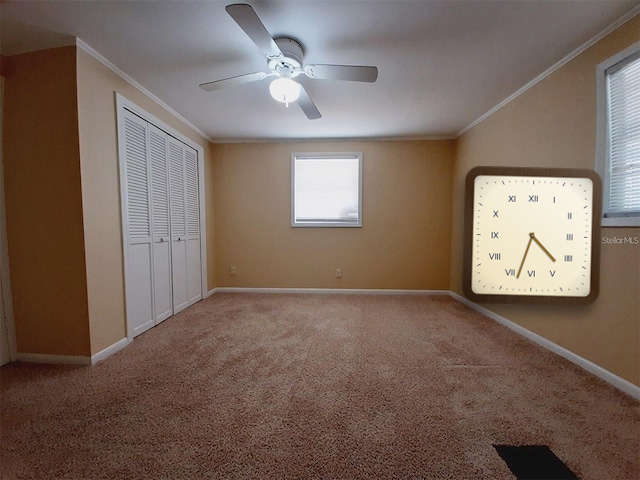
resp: 4h33
